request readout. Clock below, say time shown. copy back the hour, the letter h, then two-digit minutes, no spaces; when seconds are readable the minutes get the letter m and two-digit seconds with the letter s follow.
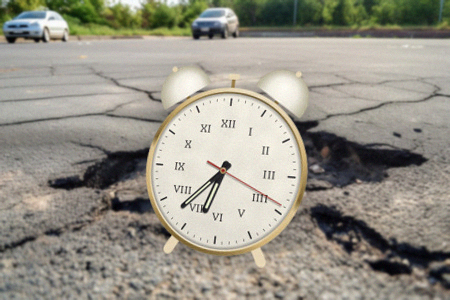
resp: 6h37m19s
